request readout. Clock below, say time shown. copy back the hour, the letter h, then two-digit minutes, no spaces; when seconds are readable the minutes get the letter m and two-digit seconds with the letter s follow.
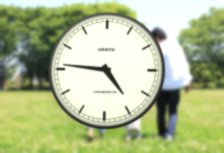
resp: 4h46
